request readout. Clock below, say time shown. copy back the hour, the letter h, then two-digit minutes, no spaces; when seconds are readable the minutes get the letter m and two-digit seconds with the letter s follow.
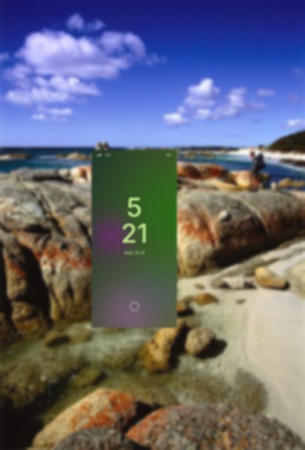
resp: 5h21
